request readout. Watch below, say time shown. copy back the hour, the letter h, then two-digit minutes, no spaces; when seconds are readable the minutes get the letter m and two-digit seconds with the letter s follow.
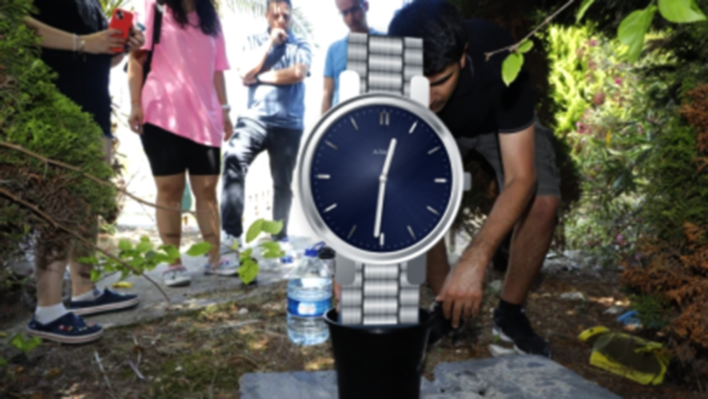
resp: 12h31
